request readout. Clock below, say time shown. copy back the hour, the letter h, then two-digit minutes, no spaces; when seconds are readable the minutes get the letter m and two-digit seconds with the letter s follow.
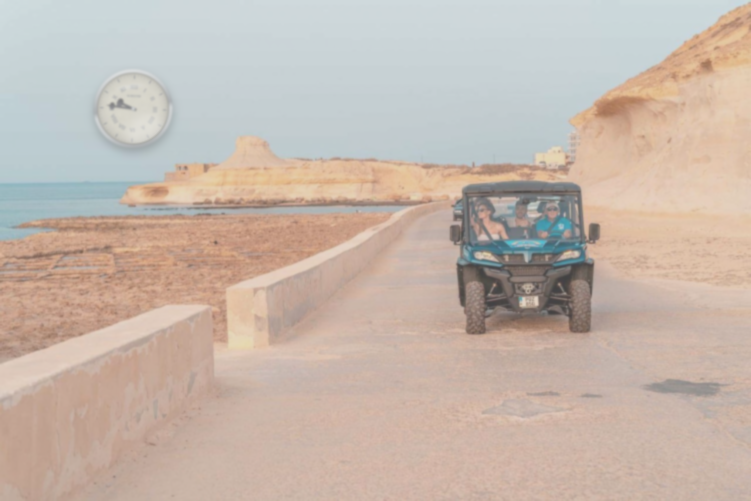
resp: 9h46
